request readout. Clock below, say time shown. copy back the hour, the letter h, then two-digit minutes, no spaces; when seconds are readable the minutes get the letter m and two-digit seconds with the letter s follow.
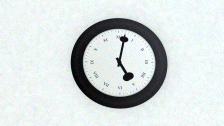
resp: 5h02
